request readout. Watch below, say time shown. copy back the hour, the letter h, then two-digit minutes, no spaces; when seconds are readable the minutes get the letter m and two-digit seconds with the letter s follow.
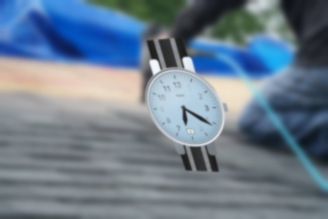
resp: 6h21
